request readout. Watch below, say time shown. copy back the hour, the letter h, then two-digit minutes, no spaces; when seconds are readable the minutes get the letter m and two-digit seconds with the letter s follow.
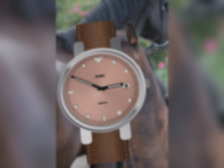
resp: 2h50
